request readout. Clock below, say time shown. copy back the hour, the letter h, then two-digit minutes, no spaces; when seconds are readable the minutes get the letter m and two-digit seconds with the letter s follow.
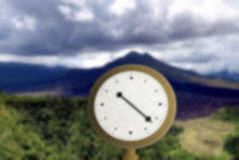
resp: 10h22
